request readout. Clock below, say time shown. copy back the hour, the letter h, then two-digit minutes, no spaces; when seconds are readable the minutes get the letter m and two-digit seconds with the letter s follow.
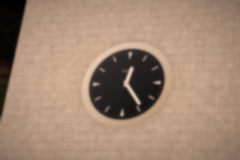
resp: 12h24
